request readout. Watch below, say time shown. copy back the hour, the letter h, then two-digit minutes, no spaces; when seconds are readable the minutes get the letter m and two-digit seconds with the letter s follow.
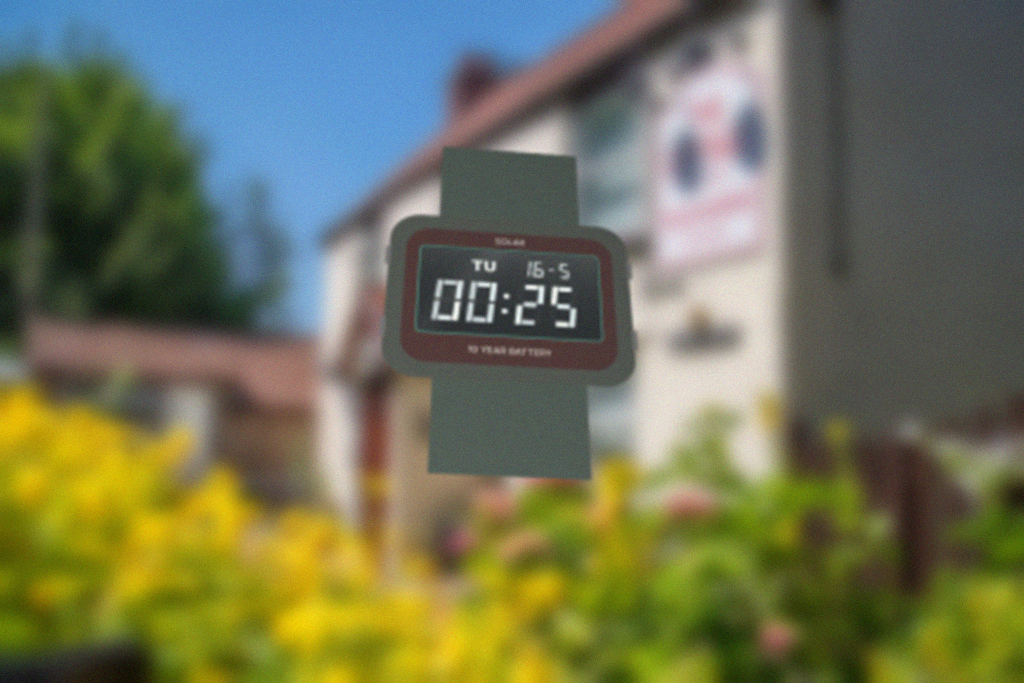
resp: 0h25
